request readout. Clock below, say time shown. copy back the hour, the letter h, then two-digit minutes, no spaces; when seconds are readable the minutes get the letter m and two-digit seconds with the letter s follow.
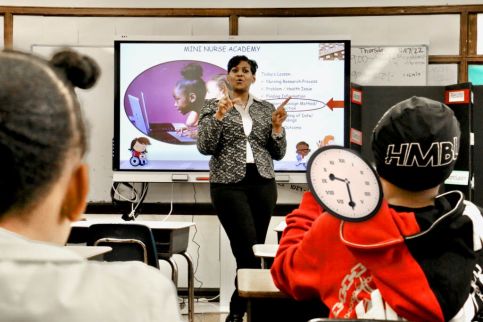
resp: 9h30
